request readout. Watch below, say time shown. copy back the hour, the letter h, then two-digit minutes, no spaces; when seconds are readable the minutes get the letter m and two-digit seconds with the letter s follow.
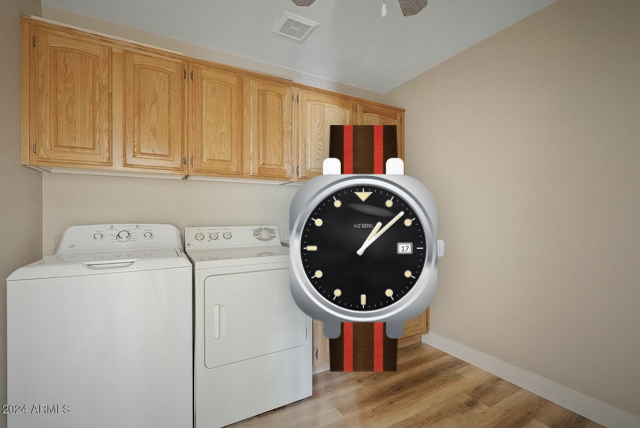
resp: 1h08
